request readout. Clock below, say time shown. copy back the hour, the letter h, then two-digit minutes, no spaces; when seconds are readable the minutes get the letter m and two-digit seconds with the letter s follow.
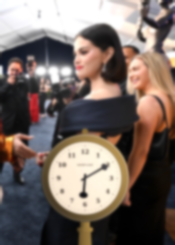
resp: 6h10
